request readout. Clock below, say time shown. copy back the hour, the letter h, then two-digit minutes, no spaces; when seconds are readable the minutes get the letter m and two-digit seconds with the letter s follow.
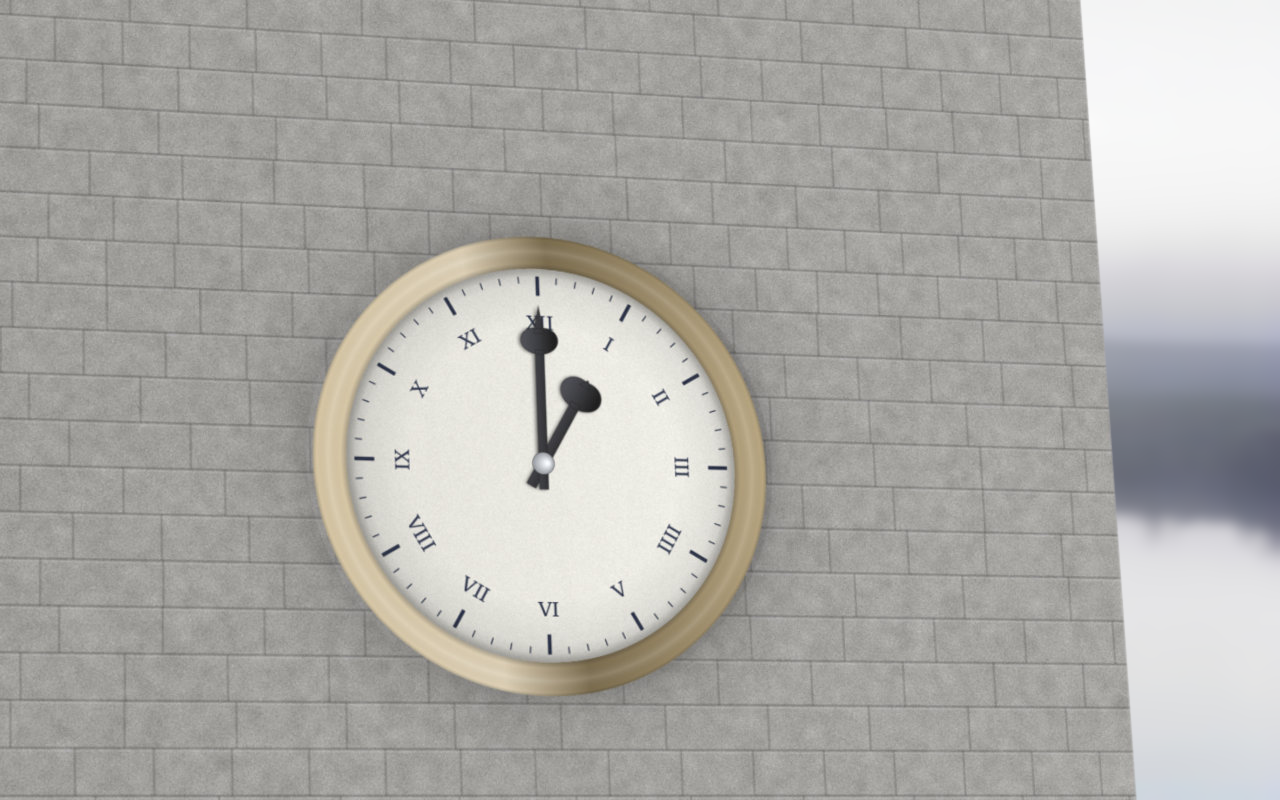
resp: 1h00
